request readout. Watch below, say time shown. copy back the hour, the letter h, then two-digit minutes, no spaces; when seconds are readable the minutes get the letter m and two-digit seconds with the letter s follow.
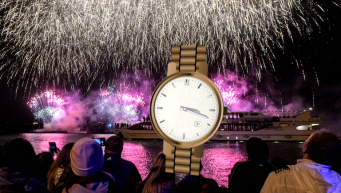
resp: 3h18
